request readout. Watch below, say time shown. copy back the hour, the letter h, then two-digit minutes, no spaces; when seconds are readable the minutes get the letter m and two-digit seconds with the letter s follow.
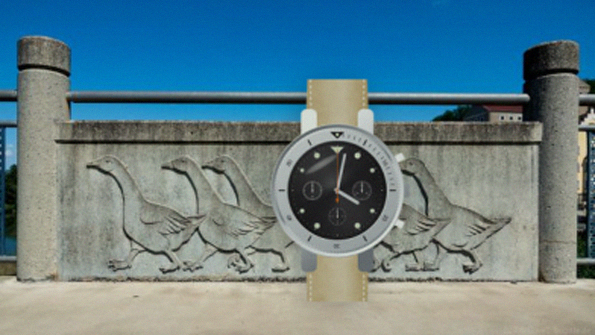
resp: 4h02
